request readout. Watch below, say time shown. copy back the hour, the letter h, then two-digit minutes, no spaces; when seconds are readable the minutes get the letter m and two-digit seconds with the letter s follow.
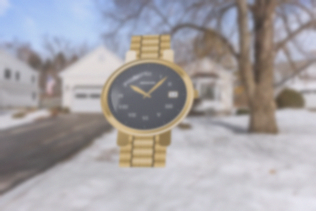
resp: 10h07
